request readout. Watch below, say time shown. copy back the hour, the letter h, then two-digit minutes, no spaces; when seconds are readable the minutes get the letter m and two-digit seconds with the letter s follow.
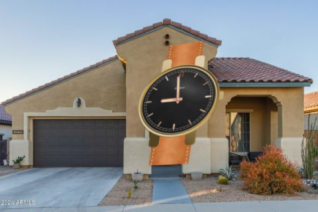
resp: 8h59
